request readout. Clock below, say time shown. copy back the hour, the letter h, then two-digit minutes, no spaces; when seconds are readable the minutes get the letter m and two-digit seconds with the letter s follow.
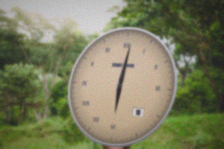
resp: 6h01
